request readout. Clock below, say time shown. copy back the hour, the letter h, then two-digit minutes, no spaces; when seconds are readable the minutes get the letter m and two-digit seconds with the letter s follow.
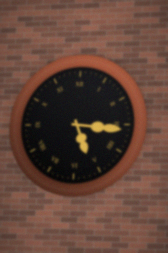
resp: 5h16
